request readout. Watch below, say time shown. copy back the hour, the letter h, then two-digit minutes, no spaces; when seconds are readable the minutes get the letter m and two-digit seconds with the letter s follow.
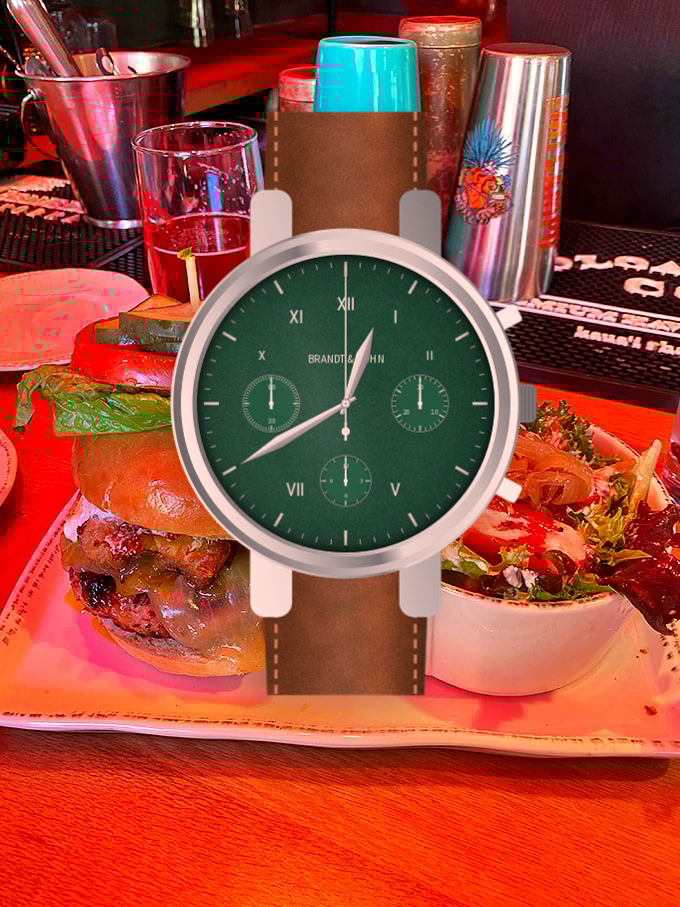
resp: 12h40
